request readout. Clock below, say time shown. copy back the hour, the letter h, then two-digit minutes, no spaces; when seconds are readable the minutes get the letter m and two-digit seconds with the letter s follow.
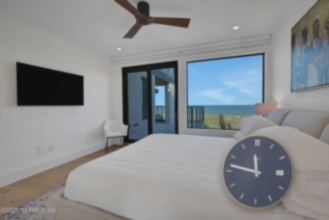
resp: 11h47
